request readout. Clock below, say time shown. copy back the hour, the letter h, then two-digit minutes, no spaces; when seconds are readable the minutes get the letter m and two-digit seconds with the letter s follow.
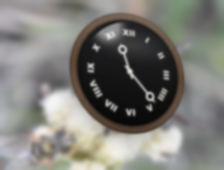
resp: 11h23
